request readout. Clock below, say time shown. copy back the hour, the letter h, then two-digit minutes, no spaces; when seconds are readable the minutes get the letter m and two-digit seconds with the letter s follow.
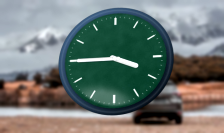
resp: 3h45
